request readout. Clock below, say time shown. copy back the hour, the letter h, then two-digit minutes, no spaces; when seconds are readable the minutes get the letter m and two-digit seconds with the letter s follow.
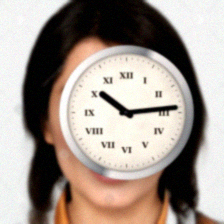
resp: 10h14
